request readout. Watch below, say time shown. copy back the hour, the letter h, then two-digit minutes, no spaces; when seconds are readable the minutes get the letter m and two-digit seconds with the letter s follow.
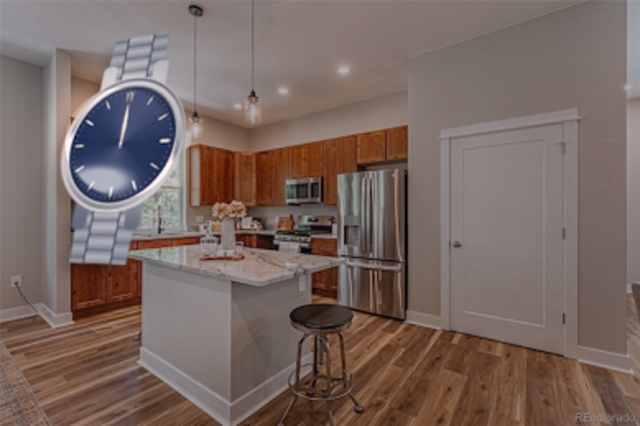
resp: 12h00
